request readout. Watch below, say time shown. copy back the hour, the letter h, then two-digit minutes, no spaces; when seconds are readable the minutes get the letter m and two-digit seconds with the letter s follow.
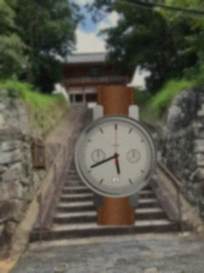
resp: 5h41
